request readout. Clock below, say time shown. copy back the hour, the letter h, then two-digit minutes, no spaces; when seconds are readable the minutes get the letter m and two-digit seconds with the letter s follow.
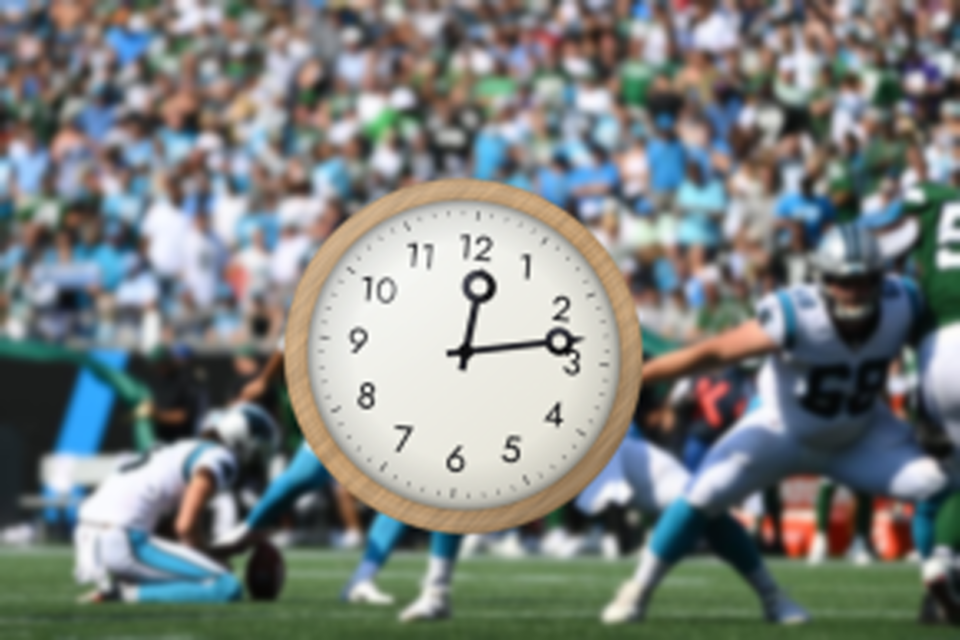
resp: 12h13
